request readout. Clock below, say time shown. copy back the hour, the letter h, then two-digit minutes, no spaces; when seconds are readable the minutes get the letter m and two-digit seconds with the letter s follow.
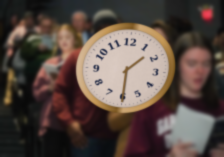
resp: 1h30
